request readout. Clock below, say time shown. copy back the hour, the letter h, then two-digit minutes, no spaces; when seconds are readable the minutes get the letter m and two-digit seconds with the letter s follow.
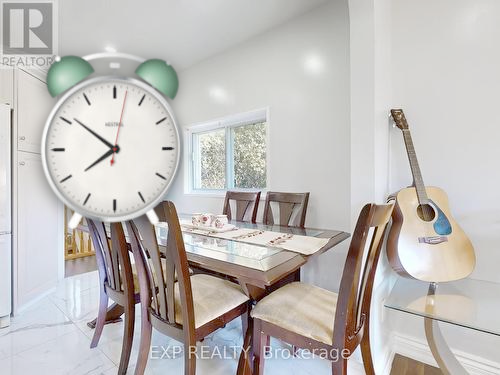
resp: 7h51m02s
